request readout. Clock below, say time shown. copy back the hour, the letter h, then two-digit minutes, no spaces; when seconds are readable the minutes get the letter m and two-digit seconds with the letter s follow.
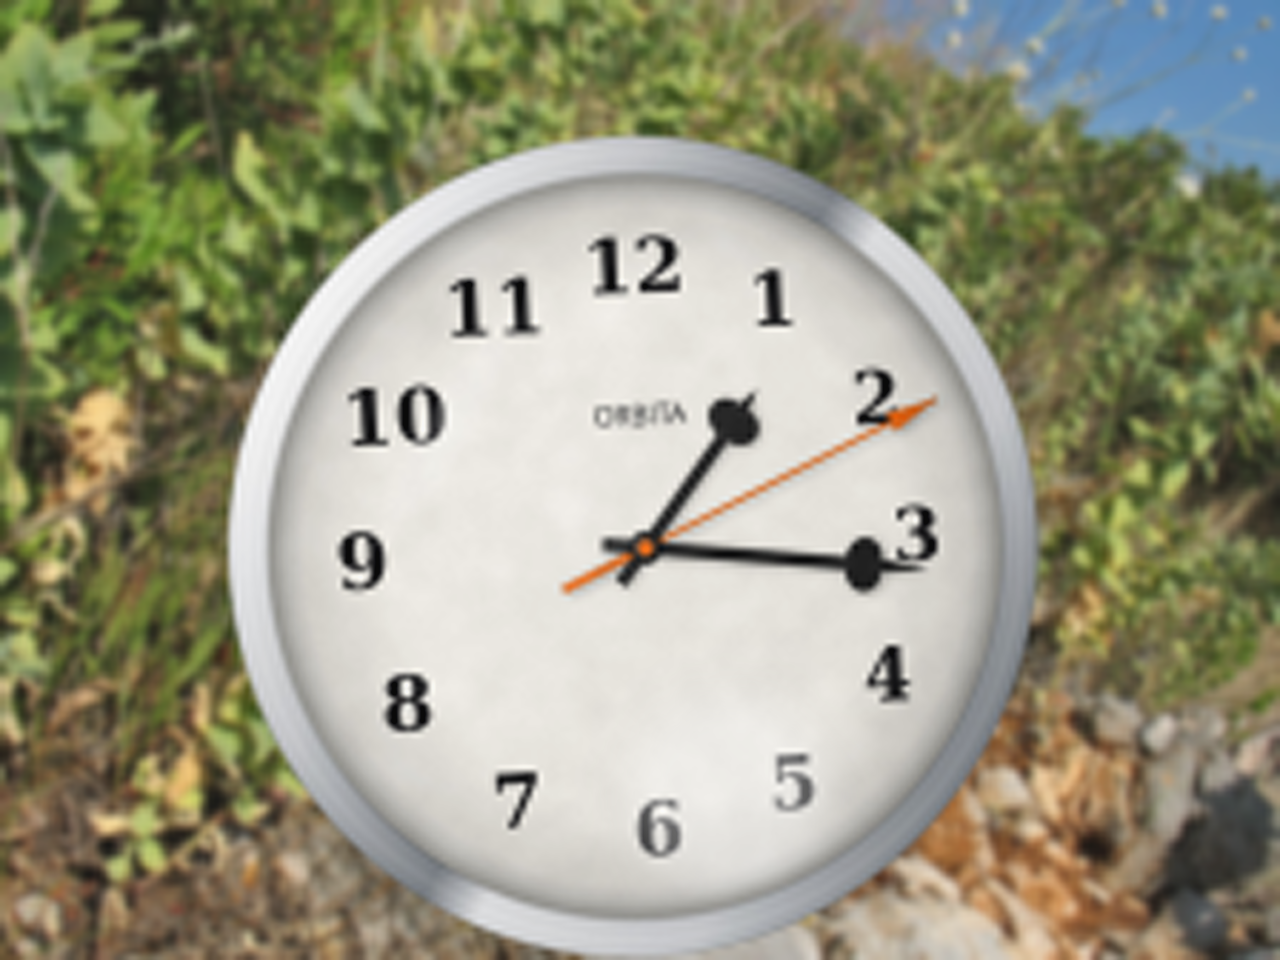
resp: 1h16m11s
